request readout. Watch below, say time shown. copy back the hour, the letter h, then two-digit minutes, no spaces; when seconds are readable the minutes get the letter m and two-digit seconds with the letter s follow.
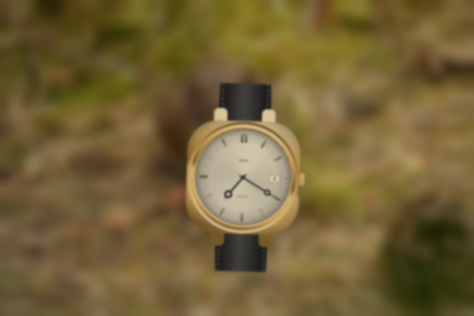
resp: 7h20
